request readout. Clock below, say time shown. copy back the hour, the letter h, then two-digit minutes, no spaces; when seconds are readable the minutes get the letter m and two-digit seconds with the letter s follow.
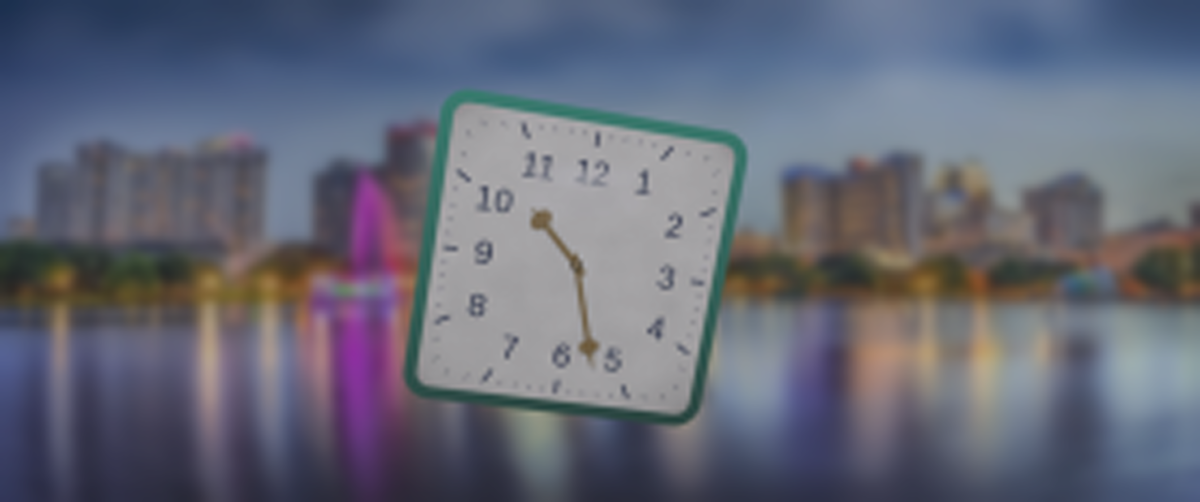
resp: 10h27
